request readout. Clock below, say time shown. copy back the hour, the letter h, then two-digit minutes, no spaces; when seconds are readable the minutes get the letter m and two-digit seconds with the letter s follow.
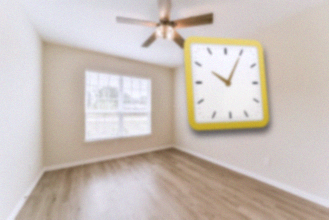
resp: 10h05
